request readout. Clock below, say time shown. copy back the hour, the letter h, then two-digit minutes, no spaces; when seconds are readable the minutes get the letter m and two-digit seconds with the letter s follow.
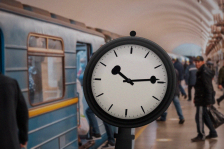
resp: 10h14
